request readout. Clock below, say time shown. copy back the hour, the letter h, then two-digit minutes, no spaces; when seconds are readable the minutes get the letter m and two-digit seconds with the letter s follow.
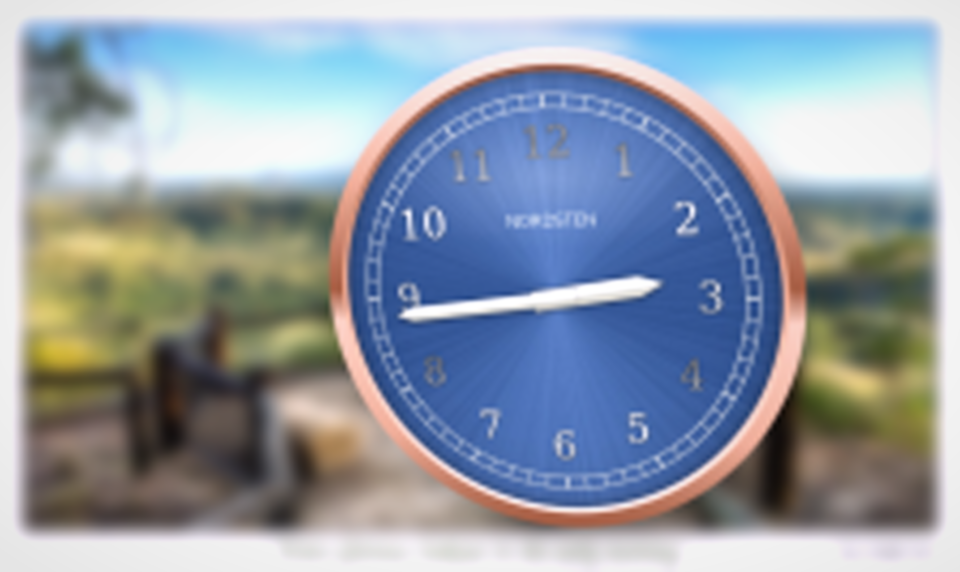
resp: 2h44
